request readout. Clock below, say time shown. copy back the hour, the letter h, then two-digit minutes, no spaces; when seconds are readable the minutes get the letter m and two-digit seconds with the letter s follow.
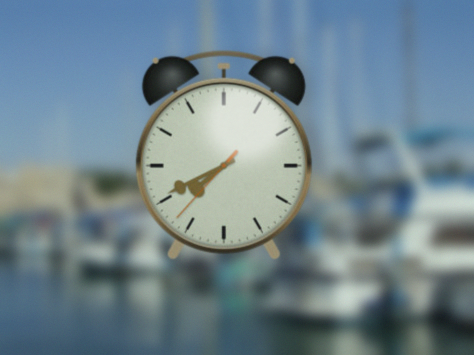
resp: 7h40m37s
